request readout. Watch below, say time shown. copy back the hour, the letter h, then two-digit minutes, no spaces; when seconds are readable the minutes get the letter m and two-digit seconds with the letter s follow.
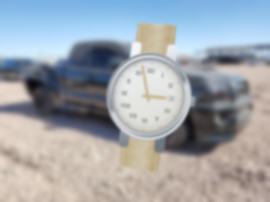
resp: 2h57
